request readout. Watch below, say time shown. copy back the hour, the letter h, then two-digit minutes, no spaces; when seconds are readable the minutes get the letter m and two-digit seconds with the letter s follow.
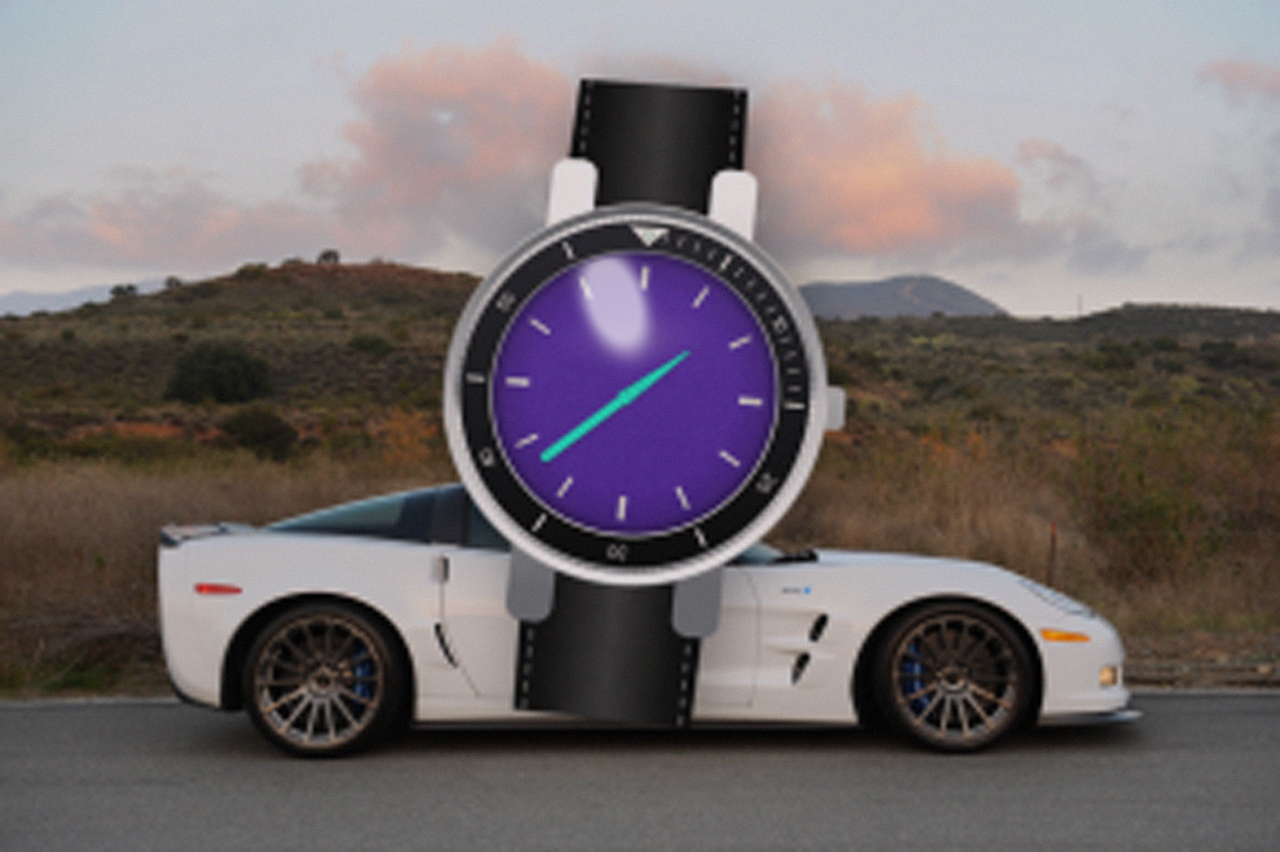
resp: 1h38
